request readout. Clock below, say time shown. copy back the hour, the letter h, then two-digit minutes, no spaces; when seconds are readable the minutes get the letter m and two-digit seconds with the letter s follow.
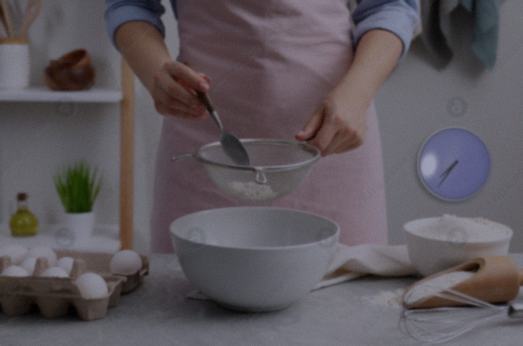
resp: 7h36
